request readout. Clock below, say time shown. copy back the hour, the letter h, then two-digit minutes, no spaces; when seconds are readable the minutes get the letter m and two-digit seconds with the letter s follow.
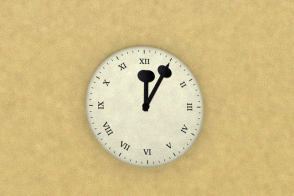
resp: 12h05
